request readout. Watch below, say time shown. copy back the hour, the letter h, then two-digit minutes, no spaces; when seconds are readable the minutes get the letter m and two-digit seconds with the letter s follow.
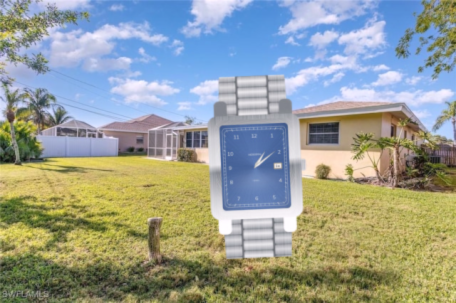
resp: 1h09
